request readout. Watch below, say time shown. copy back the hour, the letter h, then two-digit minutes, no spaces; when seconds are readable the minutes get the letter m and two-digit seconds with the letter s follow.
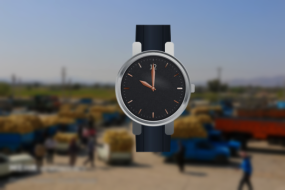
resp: 10h00
